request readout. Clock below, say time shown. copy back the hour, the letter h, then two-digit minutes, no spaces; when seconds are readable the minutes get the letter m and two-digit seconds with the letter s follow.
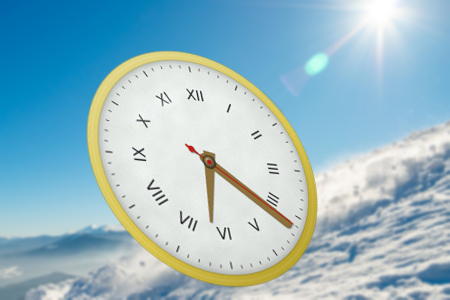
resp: 6h21m21s
